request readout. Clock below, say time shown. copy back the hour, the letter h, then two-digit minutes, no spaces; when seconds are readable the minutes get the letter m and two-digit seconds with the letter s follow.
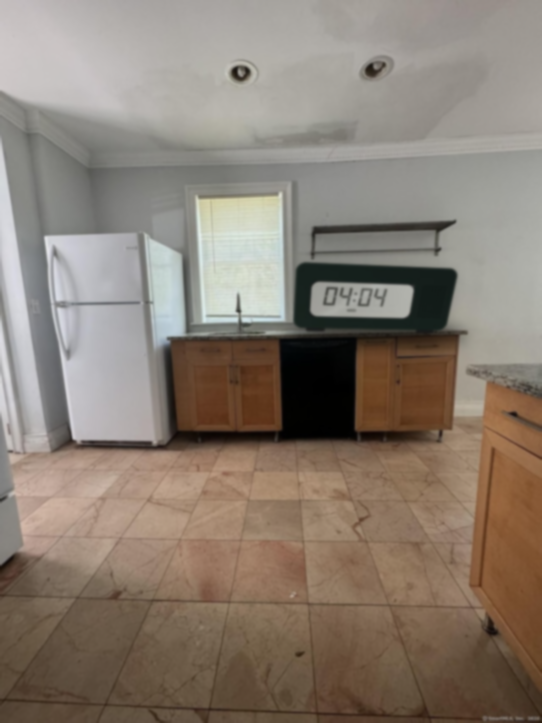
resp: 4h04
